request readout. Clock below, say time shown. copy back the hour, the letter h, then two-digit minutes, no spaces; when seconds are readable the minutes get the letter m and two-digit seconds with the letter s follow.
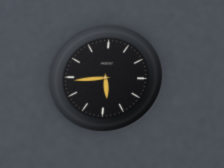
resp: 5h44
